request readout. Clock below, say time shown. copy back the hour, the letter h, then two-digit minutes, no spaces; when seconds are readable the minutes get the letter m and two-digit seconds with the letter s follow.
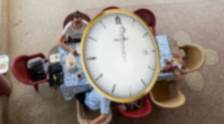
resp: 12h01
